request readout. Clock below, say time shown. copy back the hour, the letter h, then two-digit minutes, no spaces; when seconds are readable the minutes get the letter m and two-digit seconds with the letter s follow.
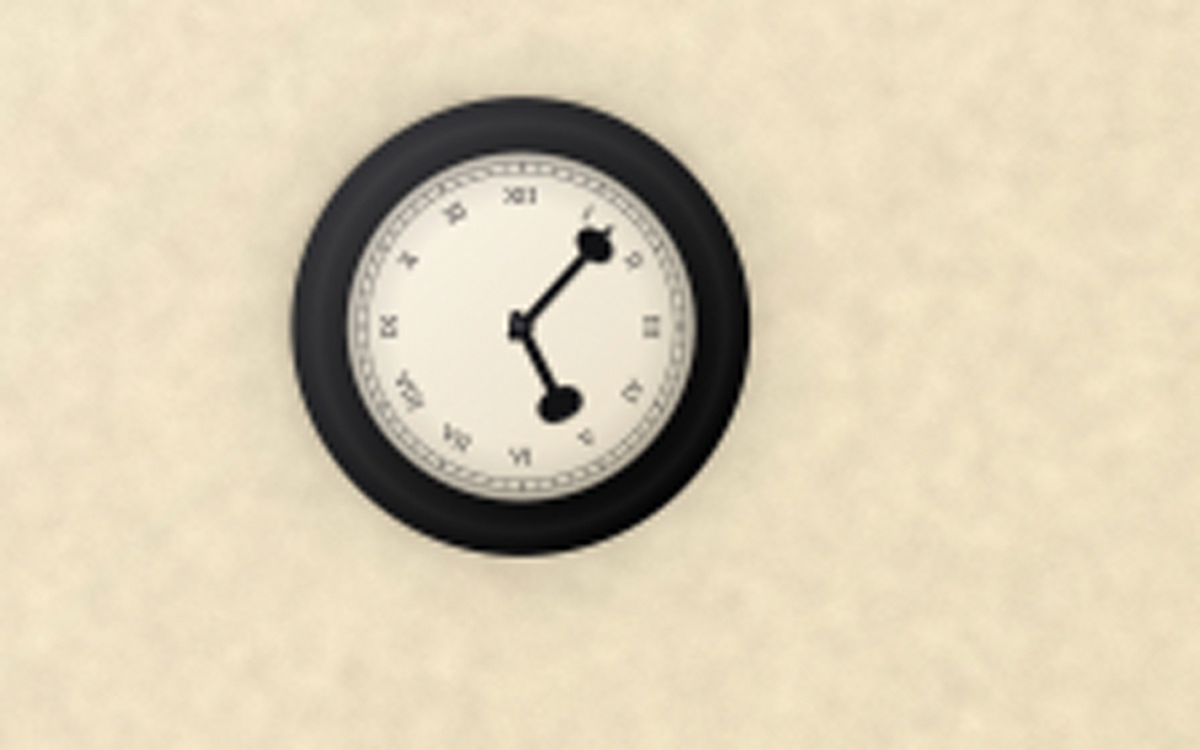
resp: 5h07
